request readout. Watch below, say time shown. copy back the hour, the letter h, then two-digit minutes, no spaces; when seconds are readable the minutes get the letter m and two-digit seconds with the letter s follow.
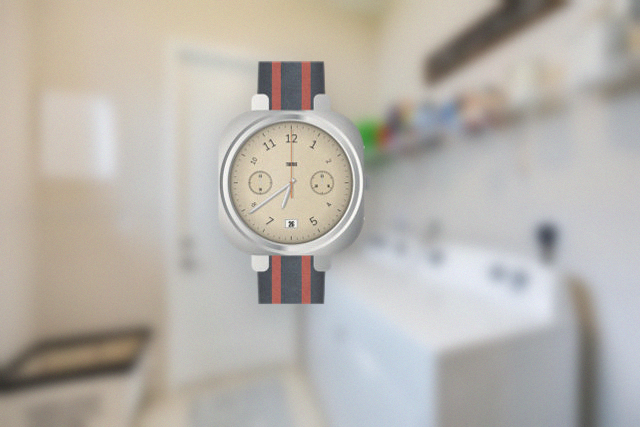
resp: 6h39
